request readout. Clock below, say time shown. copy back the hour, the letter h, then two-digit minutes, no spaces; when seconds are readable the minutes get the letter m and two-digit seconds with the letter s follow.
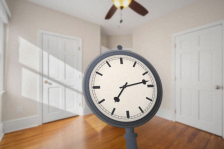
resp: 7h13
